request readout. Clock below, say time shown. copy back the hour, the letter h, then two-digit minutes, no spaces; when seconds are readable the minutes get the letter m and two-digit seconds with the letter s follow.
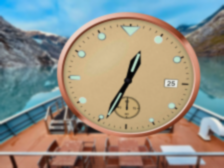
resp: 12h34
